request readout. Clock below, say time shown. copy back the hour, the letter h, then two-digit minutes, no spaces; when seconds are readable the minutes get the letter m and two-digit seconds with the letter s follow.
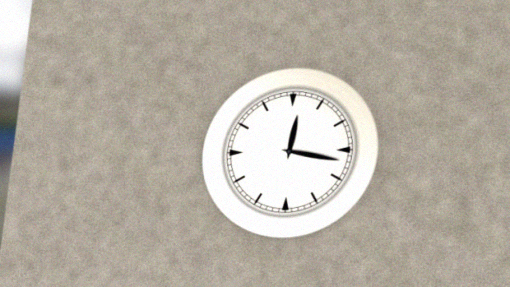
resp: 12h17
